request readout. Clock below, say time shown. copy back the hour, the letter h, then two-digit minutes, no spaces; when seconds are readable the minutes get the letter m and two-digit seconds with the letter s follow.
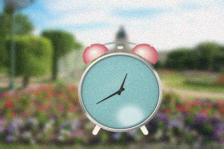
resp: 12h40
